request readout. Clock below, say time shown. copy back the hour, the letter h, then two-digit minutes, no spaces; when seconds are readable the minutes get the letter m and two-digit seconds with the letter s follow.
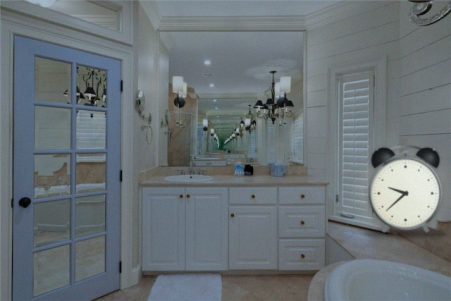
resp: 9h38
